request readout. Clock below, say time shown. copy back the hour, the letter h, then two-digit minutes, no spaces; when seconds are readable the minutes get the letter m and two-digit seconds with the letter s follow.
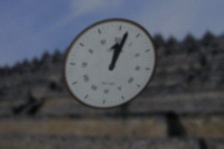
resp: 12h02
